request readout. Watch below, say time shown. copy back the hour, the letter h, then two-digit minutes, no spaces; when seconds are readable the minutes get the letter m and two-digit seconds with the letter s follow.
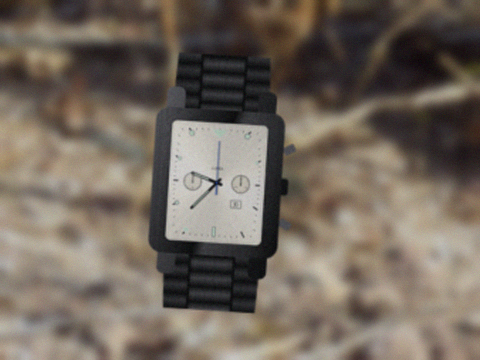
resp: 9h37
